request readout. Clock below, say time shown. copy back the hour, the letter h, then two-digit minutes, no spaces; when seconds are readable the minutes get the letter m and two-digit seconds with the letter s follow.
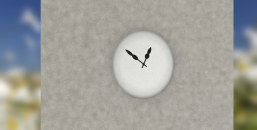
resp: 12h51
